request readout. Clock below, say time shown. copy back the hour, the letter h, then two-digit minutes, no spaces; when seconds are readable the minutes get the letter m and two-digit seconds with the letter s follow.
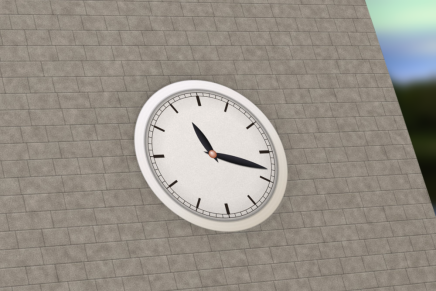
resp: 11h18
